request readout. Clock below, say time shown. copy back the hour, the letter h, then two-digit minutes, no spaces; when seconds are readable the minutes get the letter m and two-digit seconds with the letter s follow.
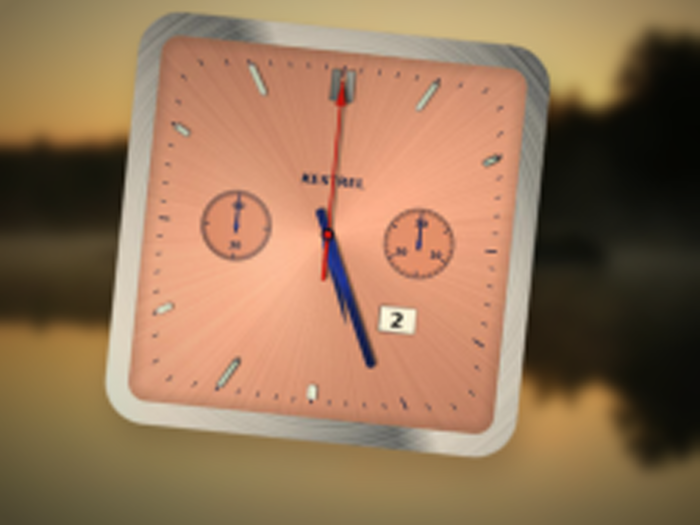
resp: 5h26
